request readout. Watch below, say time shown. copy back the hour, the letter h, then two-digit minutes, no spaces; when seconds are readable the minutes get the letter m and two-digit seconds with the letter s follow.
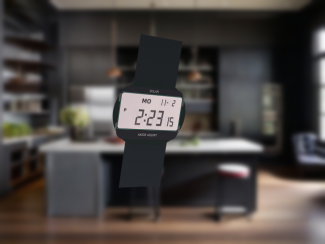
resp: 2h23m15s
